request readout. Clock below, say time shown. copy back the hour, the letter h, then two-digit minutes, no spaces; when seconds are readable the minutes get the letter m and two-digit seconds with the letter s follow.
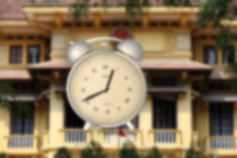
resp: 12h41
